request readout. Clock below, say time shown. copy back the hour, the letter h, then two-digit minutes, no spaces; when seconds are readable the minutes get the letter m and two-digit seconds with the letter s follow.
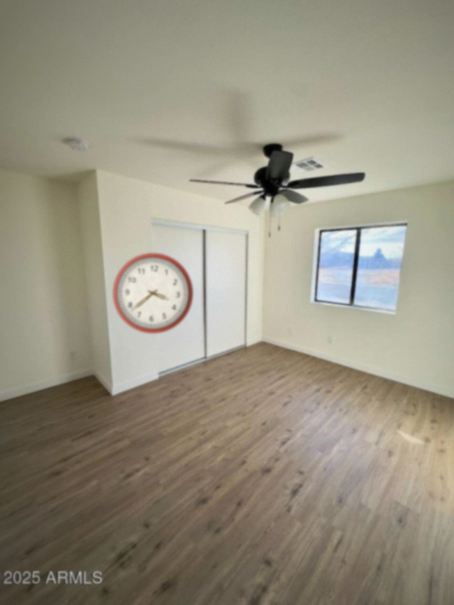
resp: 3h38
